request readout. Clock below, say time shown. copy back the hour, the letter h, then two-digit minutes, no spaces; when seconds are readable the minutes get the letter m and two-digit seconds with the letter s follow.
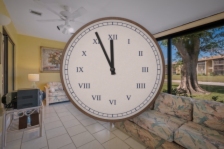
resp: 11h56
